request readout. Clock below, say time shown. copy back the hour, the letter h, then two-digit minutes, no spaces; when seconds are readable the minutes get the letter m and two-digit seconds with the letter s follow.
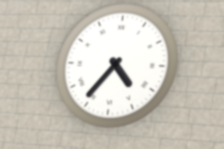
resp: 4h36
